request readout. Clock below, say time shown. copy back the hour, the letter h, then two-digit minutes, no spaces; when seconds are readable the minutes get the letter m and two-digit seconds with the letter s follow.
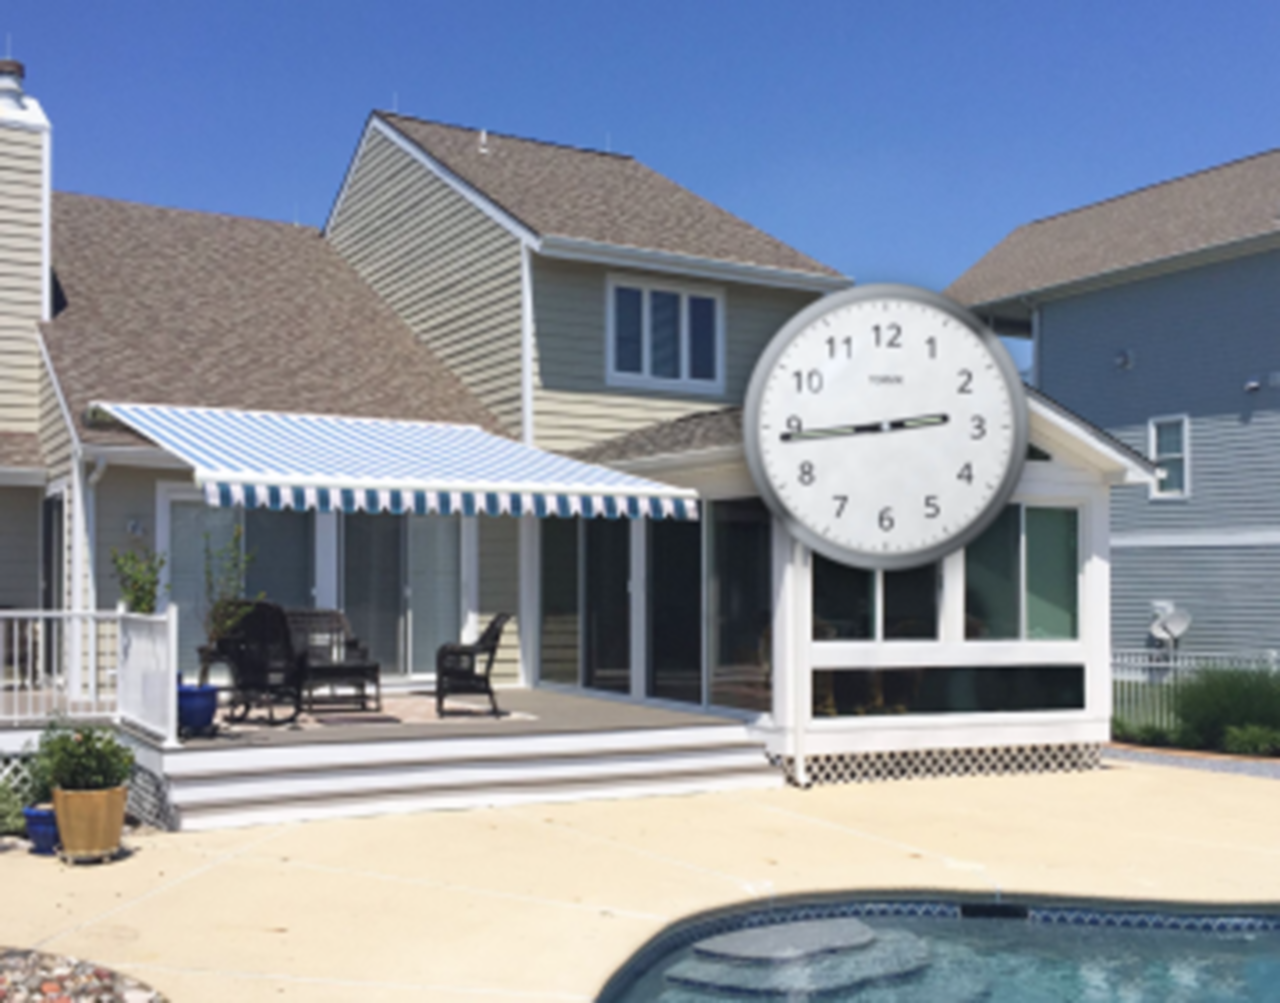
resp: 2h44
